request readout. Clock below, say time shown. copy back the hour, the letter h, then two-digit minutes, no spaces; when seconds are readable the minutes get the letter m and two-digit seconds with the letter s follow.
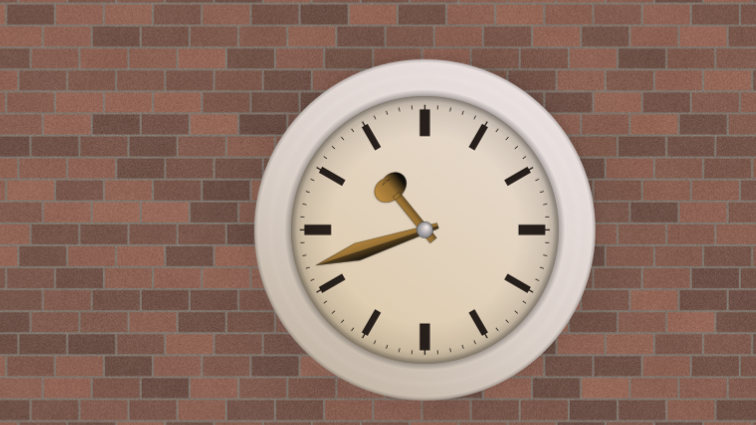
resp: 10h42
